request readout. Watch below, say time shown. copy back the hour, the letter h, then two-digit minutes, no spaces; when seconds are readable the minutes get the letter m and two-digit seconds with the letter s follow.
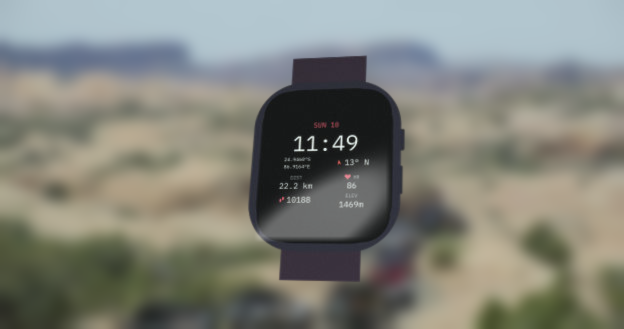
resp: 11h49
